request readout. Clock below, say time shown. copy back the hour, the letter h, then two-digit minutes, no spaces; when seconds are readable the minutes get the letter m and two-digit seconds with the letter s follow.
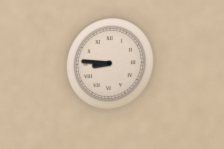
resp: 8h46
